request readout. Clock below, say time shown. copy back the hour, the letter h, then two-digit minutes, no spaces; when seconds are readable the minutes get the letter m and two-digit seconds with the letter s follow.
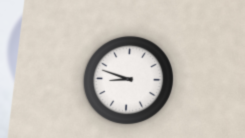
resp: 8h48
